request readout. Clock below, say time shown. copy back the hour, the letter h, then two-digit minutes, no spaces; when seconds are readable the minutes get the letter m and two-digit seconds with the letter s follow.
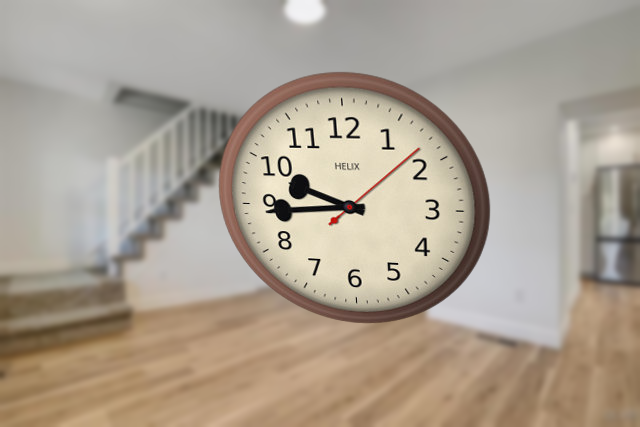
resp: 9h44m08s
